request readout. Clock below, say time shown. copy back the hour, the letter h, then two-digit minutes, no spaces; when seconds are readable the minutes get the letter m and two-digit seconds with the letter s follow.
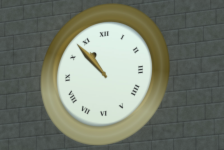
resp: 10h53
